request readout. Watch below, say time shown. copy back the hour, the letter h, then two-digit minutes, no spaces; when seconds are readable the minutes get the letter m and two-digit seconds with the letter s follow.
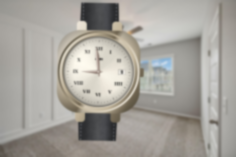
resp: 8h59
